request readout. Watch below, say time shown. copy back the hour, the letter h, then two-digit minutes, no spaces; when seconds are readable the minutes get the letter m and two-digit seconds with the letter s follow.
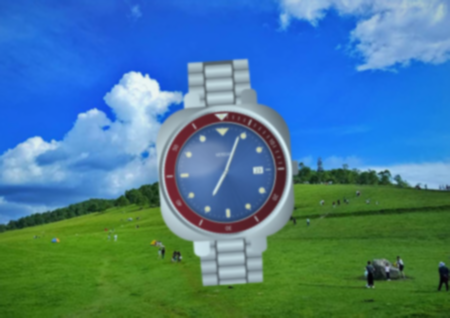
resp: 7h04
